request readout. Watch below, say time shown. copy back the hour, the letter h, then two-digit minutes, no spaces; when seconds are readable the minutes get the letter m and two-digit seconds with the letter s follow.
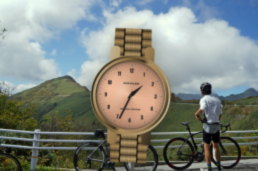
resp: 1h34
